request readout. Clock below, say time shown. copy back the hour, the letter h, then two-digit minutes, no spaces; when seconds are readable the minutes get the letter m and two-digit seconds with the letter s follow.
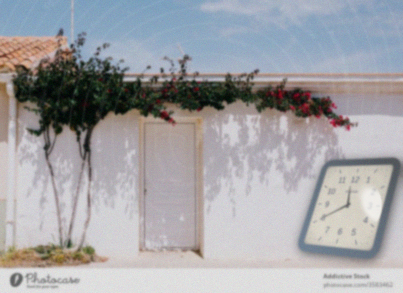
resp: 11h40
